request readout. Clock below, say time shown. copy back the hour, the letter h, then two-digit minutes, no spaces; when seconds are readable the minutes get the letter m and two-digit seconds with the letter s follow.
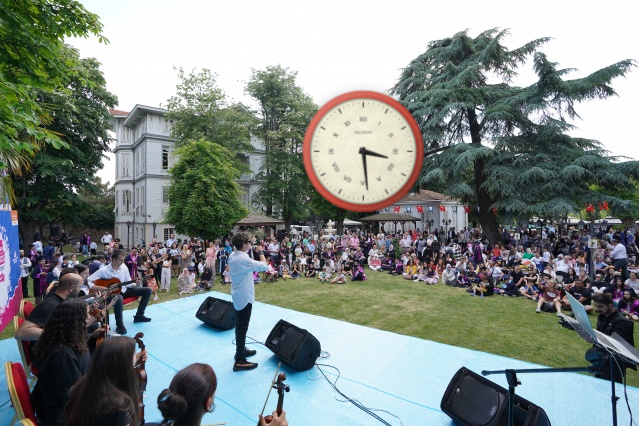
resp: 3h29
